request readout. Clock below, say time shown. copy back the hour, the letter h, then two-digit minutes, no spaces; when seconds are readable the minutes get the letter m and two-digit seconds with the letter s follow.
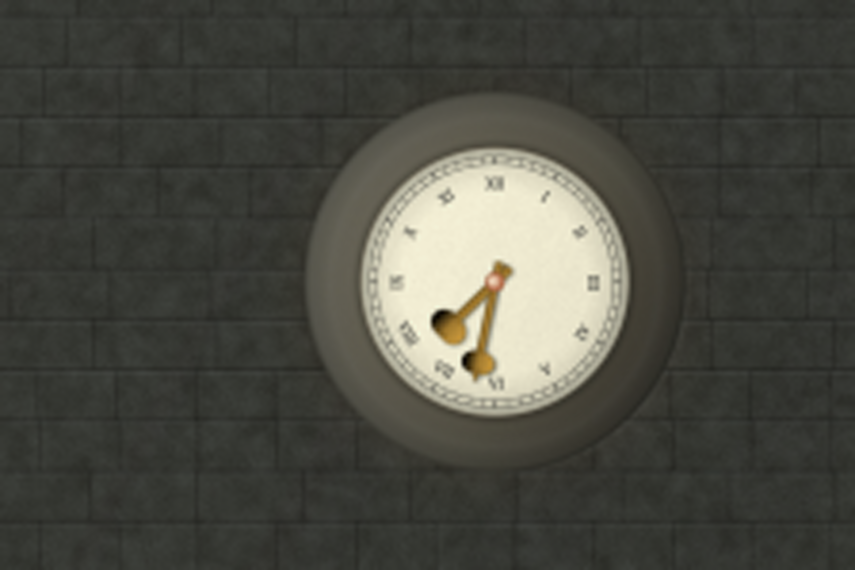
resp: 7h32
